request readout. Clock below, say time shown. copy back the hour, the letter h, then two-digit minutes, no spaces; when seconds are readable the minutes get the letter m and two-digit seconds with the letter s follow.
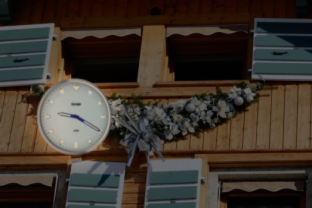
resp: 9h20
